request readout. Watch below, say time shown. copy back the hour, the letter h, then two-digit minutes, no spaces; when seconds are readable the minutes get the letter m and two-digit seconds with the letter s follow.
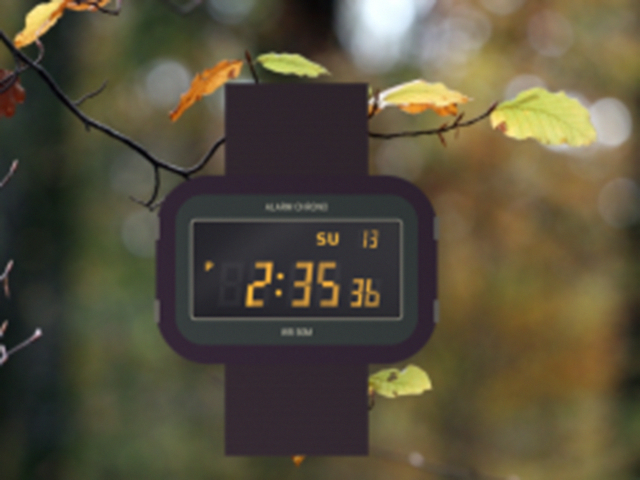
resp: 2h35m36s
